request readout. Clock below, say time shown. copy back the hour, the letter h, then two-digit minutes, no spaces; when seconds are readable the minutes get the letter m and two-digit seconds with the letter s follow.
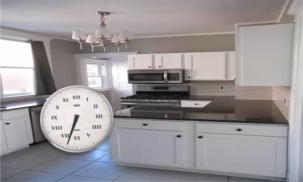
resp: 6h33
